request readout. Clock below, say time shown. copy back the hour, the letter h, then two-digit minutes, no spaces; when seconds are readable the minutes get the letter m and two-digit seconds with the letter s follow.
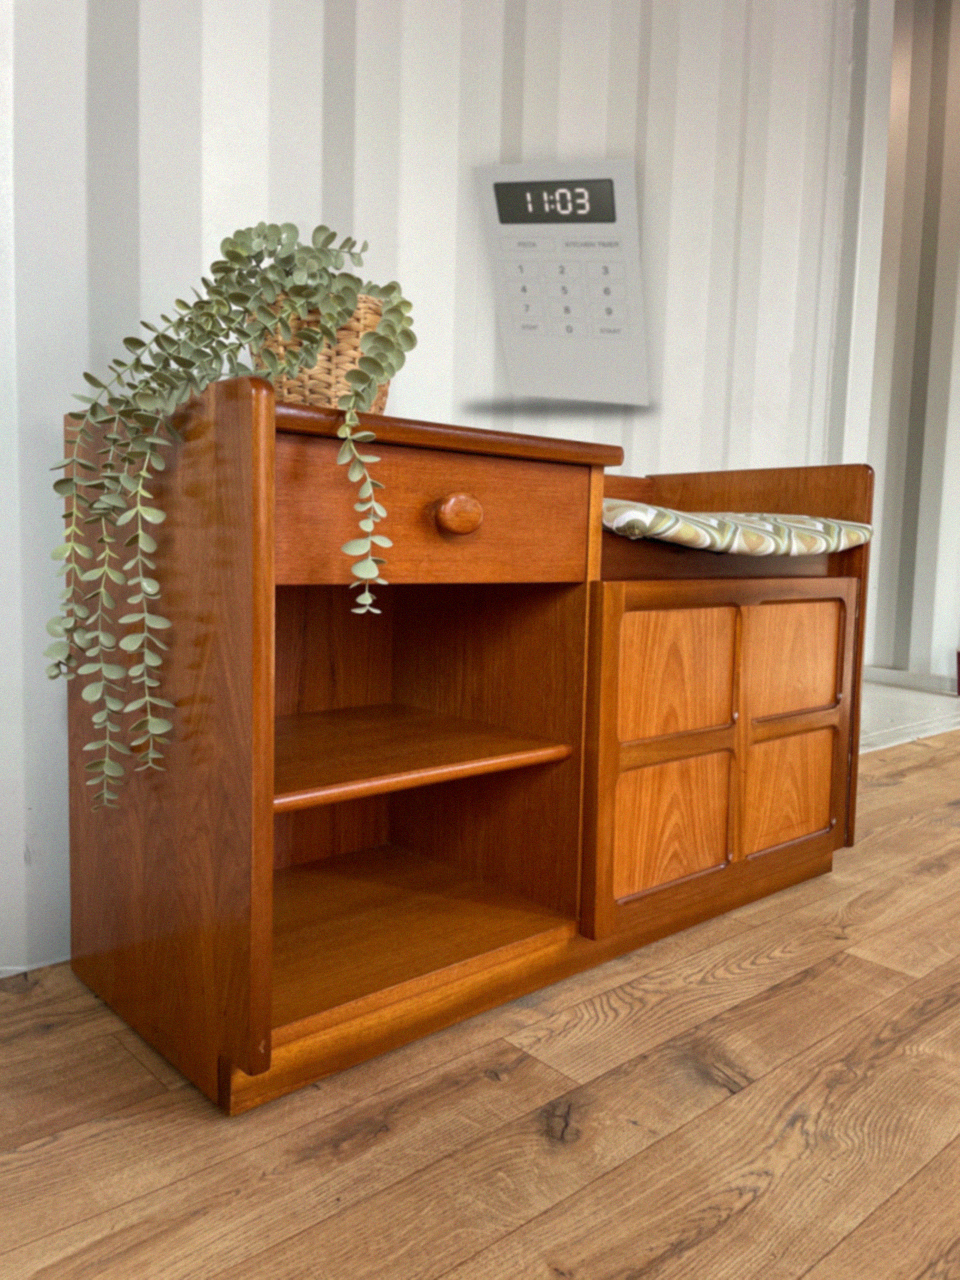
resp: 11h03
